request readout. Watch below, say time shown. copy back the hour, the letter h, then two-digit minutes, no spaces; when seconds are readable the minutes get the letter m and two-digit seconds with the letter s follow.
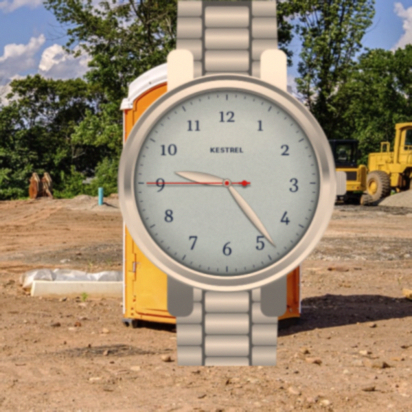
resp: 9h23m45s
